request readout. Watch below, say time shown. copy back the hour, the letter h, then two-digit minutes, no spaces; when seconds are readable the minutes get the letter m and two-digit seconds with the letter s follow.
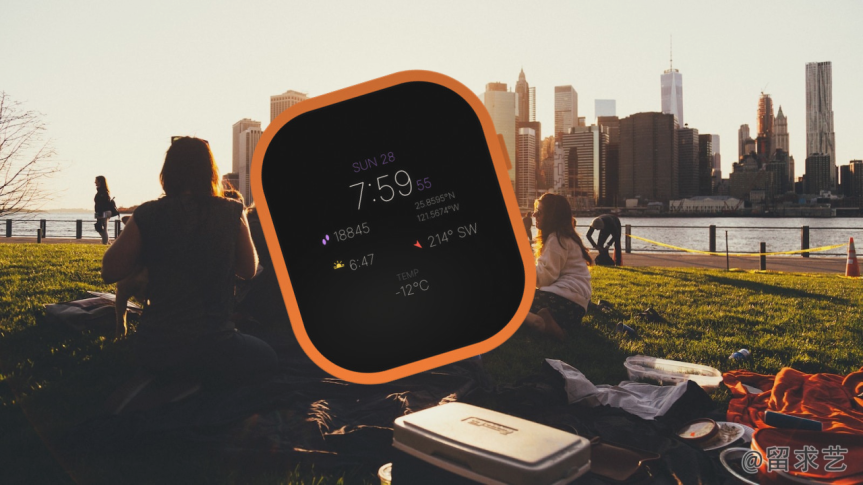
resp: 7h59m55s
